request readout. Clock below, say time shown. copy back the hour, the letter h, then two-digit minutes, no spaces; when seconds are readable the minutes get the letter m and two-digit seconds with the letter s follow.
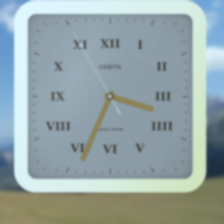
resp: 3h33m55s
